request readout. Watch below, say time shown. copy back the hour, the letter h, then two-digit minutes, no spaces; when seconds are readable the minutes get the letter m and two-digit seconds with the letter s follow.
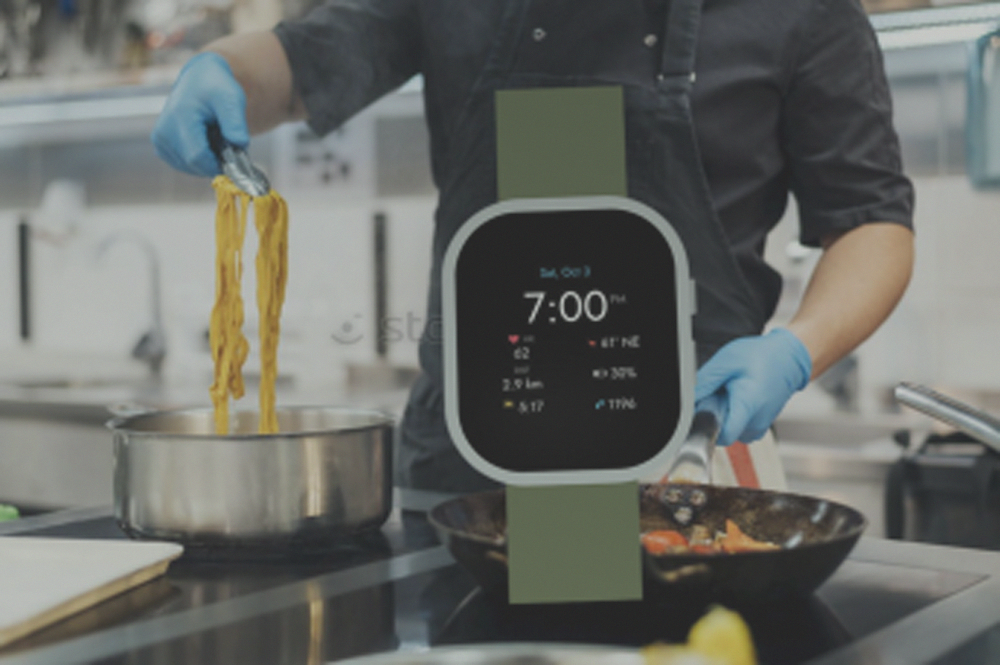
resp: 7h00
